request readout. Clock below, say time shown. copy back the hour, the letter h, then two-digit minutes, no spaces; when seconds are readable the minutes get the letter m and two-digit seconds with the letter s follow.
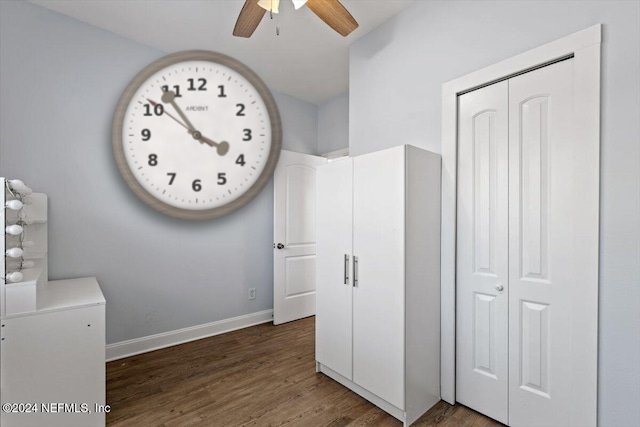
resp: 3h53m51s
